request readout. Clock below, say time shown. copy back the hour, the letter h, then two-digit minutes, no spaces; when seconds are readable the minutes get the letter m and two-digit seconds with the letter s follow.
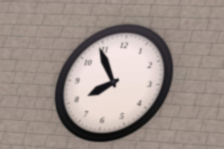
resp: 7h54
